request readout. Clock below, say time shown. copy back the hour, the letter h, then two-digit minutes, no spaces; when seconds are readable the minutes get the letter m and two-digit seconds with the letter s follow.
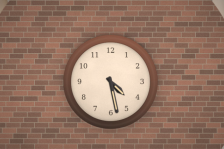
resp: 4h28
